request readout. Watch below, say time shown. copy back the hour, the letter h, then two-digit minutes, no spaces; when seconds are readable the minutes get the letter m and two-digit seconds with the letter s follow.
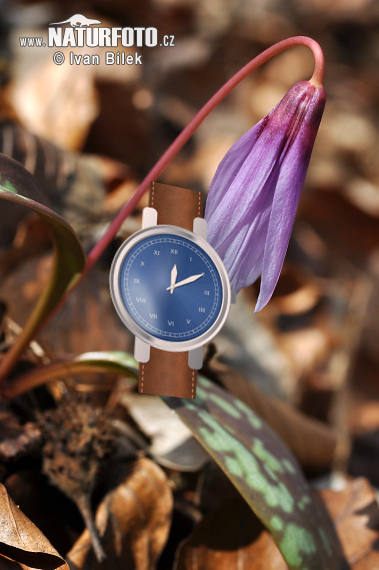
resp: 12h10
